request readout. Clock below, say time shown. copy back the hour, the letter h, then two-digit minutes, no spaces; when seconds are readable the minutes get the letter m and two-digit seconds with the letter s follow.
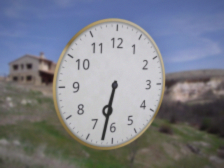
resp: 6h32
